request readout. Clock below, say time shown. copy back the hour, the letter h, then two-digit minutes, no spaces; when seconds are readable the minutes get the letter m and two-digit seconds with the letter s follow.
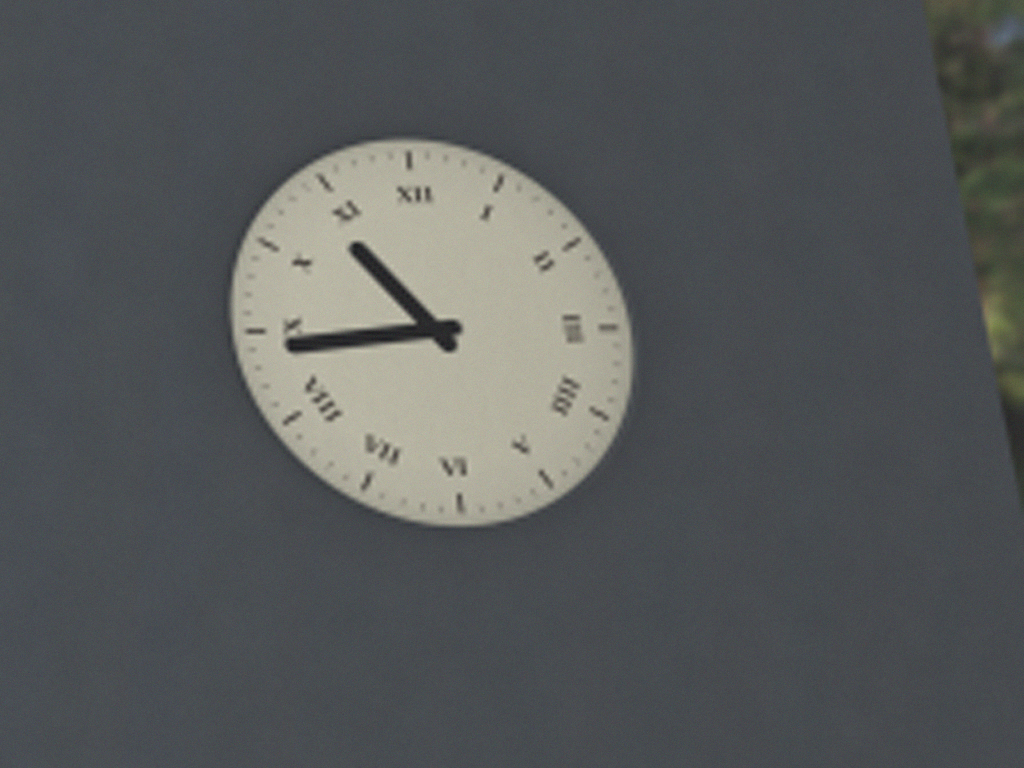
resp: 10h44
